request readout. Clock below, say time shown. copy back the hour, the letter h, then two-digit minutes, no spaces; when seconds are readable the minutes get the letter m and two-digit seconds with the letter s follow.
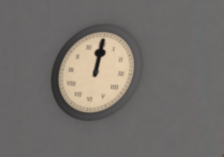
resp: 12h00
